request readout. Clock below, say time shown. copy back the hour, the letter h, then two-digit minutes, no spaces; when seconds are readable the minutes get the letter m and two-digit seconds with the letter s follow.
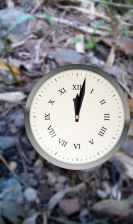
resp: 12h02
